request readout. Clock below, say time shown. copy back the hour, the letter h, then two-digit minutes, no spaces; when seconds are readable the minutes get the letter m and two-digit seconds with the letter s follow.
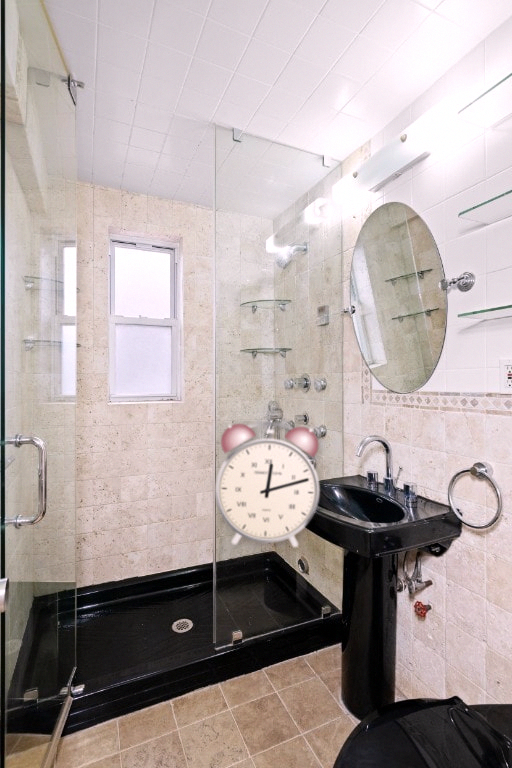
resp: 12h12
